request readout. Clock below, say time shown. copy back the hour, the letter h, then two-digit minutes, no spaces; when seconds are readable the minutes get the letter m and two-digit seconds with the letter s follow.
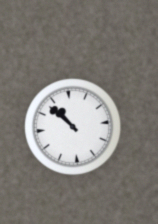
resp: 10h53
